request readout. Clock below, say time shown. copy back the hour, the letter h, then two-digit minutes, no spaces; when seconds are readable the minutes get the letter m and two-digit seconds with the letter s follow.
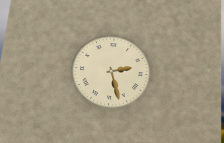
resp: 2h27
